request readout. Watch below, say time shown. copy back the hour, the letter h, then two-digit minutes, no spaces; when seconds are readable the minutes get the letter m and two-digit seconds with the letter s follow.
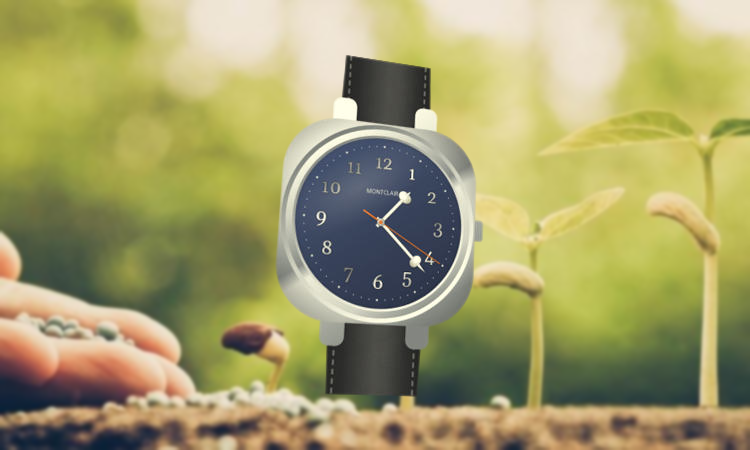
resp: 1h22m20s
